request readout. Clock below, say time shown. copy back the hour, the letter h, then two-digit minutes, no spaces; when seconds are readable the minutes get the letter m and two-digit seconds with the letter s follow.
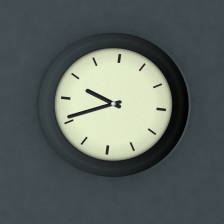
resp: 9h41
